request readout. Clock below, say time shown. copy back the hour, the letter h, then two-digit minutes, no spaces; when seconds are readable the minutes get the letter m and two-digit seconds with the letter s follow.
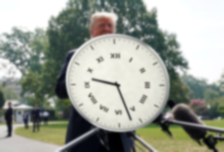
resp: 9h27
